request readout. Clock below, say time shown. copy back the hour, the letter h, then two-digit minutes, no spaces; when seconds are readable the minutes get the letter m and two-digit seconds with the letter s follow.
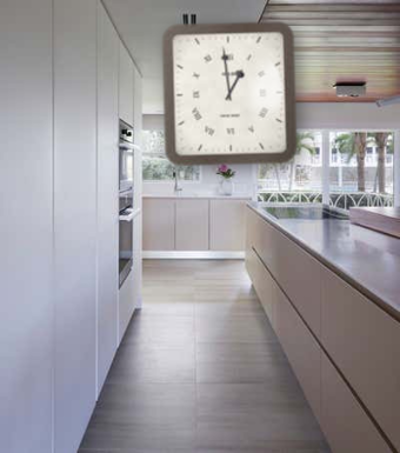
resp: 12h59
